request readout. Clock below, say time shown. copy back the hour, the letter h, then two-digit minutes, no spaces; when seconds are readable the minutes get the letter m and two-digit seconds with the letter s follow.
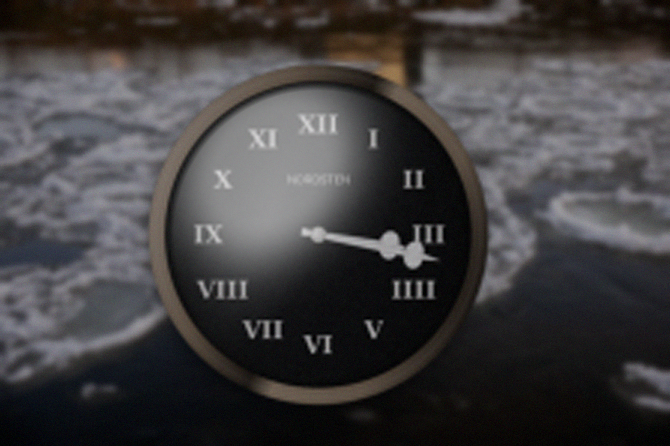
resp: 3h17
